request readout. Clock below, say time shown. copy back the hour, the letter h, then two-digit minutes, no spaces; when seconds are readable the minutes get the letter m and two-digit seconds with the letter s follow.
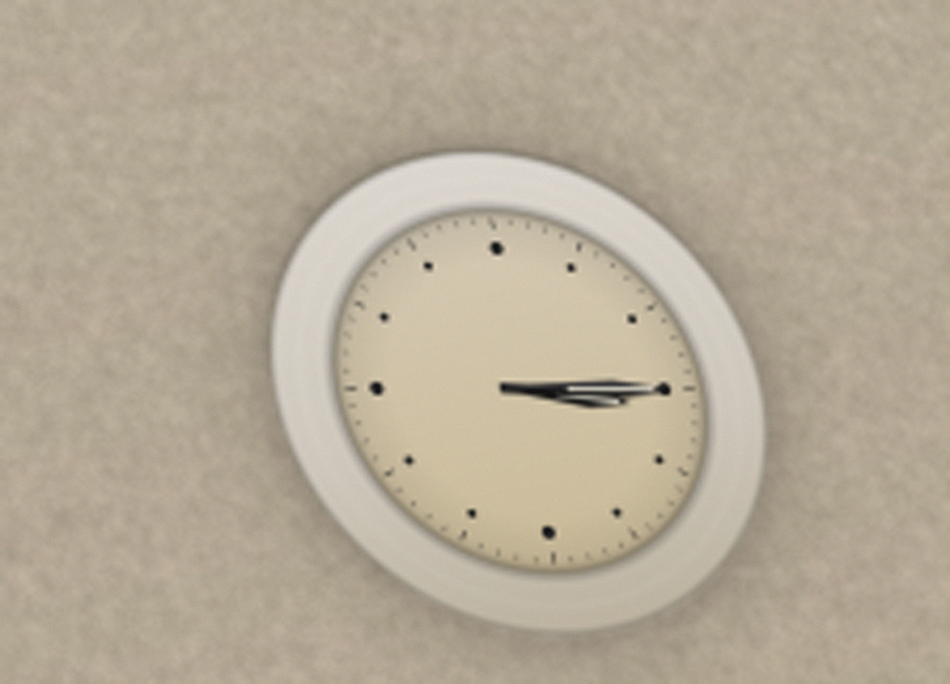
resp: 3h15
